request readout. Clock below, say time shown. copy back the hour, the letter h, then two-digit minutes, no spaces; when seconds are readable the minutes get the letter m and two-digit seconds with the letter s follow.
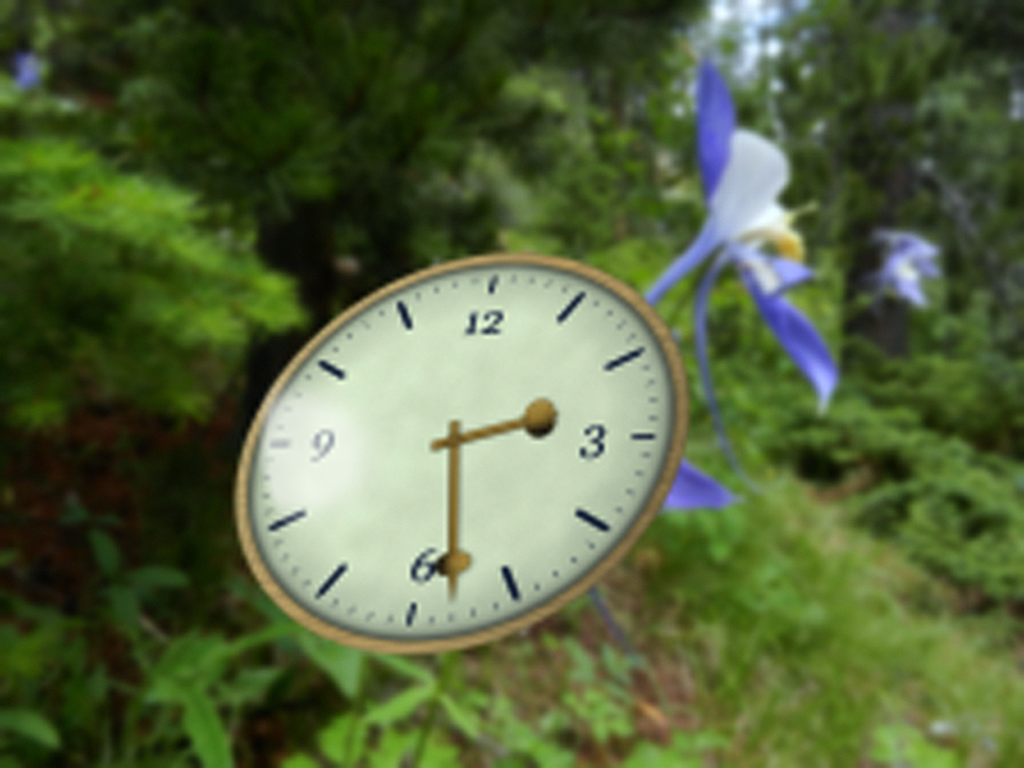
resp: 2h28
